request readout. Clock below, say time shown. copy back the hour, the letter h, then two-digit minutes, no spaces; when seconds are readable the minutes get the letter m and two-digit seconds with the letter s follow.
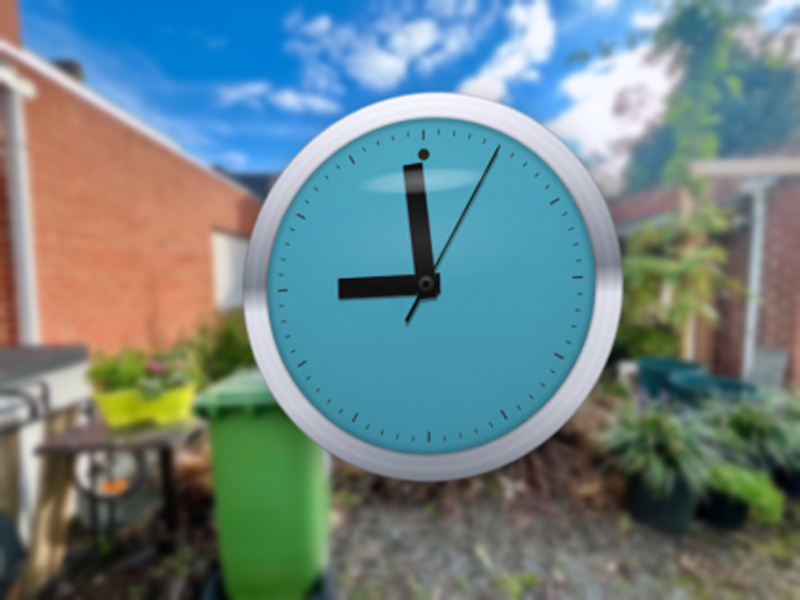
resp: 8h59m05s
